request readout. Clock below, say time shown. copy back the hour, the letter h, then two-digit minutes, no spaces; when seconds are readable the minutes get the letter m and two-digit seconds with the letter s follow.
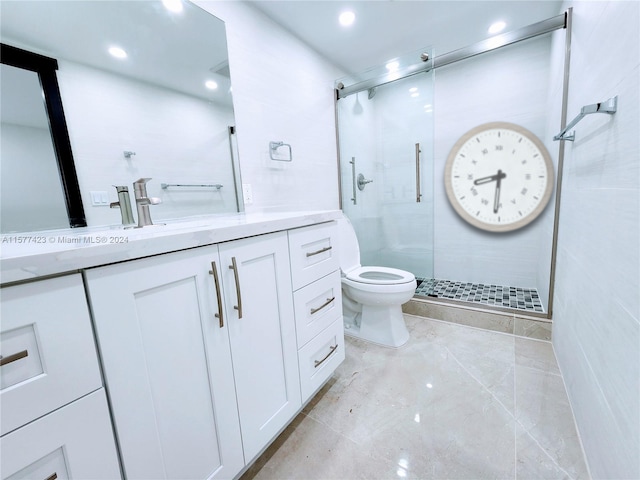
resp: 8h31
